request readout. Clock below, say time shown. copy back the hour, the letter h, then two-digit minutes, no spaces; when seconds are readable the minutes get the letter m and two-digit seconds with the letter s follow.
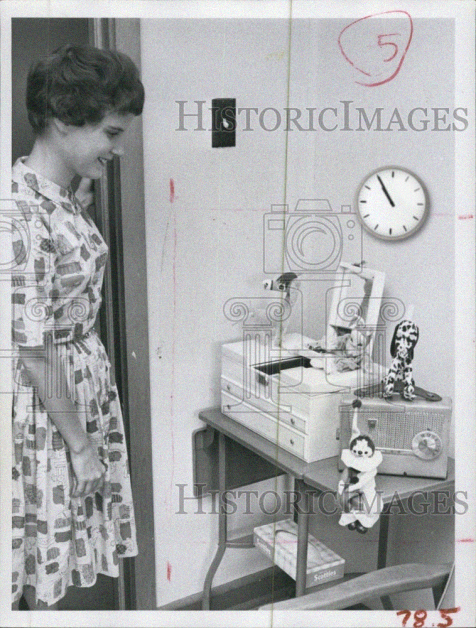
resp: 10h55
